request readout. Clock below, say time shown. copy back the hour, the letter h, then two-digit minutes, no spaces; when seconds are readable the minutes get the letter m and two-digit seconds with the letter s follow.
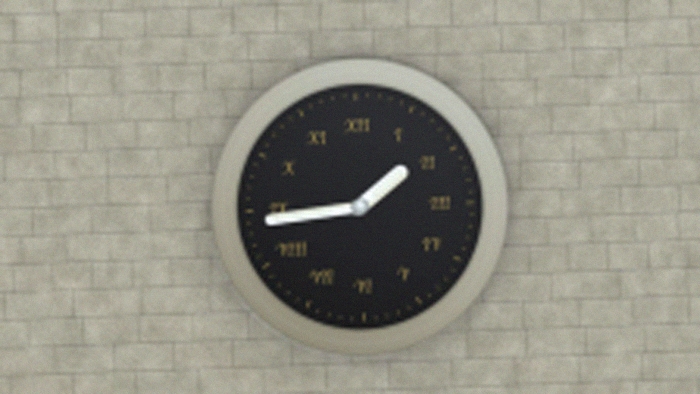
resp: 1h44
